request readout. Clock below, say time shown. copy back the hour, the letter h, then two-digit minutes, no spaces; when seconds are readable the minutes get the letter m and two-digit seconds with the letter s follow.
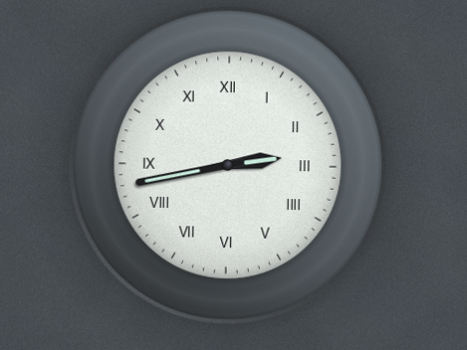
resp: 2h43
